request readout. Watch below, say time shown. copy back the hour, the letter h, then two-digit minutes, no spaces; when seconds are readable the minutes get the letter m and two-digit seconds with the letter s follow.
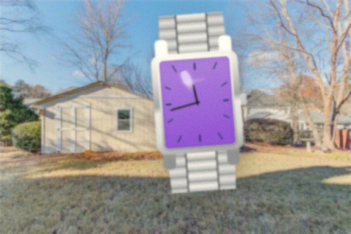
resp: 11h43
